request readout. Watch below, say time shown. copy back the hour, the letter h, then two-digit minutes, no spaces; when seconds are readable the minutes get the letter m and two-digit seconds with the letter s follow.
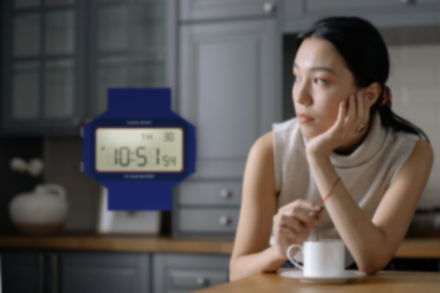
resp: 10h51
